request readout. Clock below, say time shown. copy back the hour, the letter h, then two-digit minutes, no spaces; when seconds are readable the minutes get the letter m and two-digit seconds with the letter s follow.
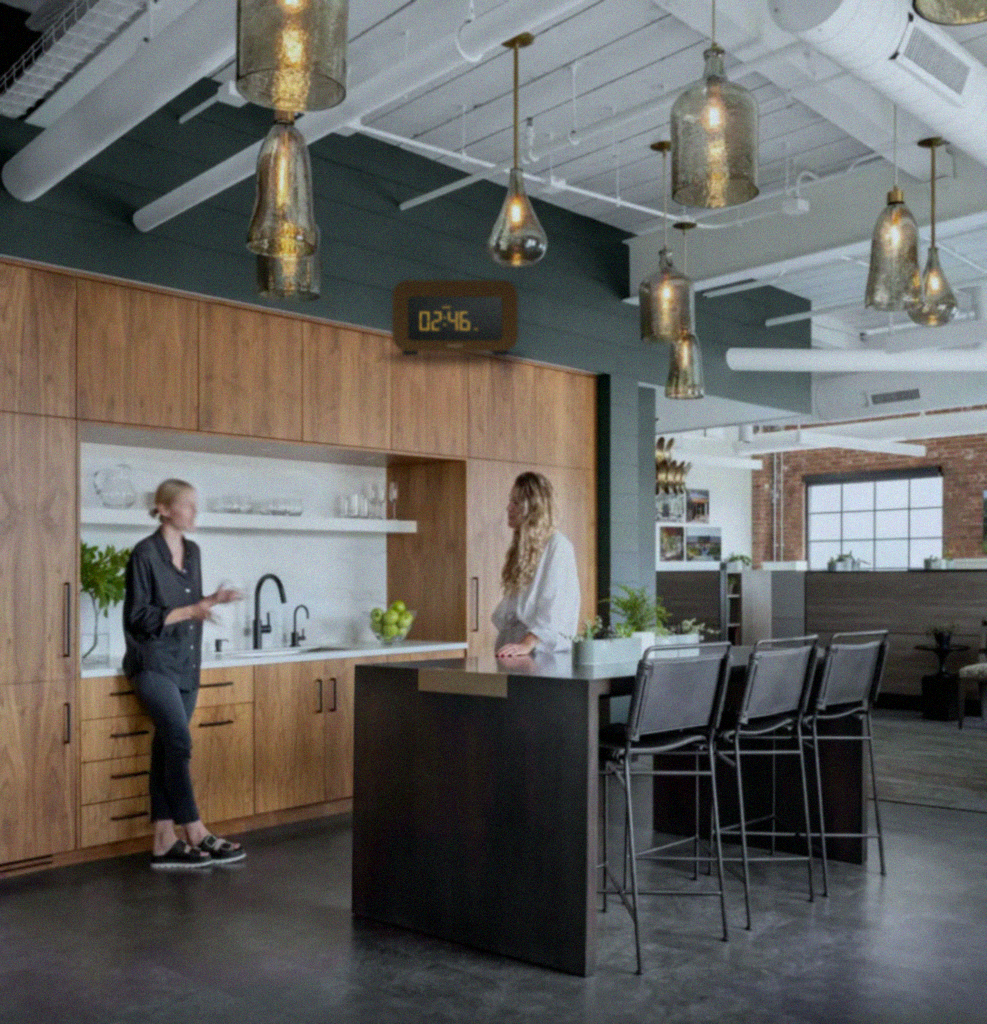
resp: 2h46
